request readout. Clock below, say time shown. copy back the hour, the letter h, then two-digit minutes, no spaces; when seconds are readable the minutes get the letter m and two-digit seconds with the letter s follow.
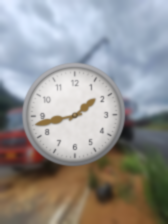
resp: 1h43
